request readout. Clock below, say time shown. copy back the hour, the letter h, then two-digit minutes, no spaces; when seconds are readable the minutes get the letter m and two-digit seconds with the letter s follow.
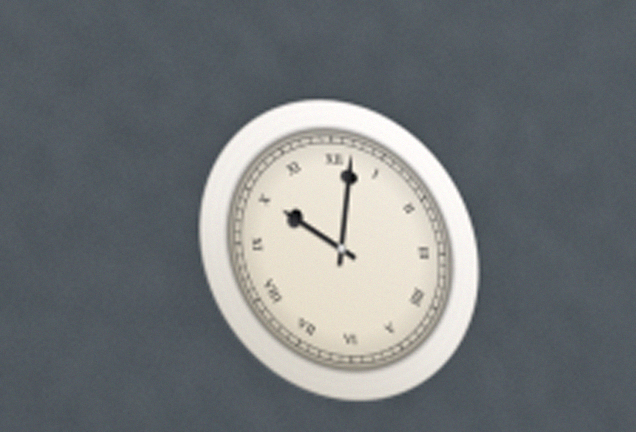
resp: 10h02
